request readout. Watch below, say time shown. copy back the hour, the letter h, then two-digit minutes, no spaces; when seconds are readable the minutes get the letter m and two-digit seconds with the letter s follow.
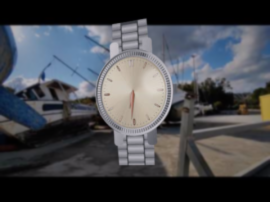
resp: 6h31
